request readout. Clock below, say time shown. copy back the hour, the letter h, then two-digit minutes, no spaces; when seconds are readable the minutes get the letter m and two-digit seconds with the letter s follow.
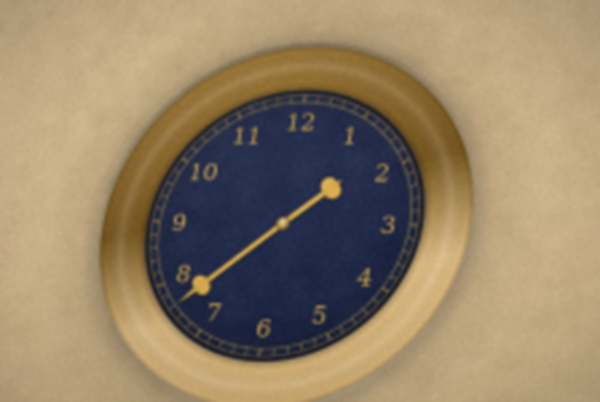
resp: 1h38
